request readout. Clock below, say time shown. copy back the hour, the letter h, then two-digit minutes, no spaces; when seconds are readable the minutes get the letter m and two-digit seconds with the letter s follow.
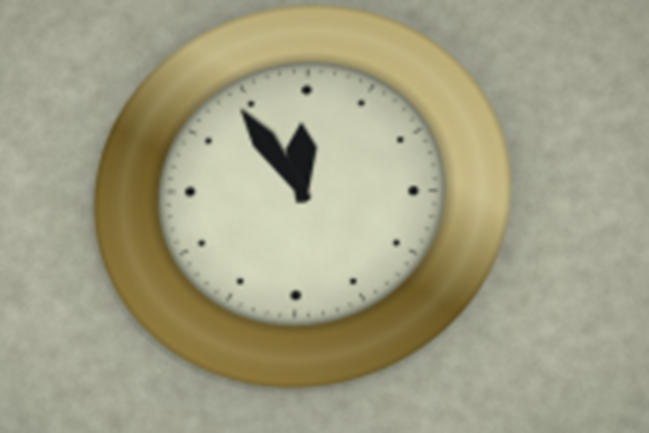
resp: 11h54
